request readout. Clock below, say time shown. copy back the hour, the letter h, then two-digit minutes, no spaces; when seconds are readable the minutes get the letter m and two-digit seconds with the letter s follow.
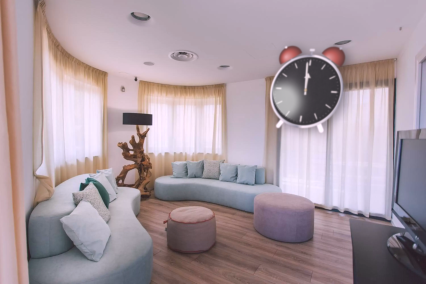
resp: 11h59
